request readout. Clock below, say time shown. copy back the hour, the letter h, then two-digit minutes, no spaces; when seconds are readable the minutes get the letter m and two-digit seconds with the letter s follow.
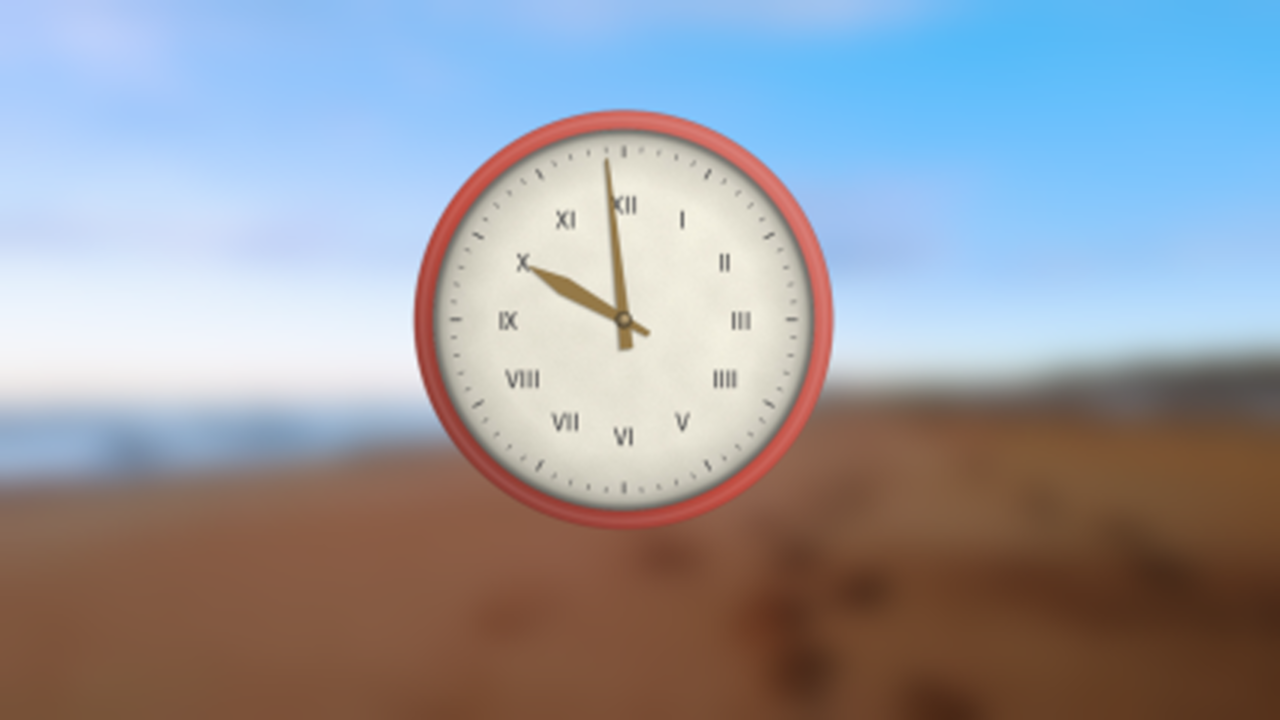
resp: 9h59
